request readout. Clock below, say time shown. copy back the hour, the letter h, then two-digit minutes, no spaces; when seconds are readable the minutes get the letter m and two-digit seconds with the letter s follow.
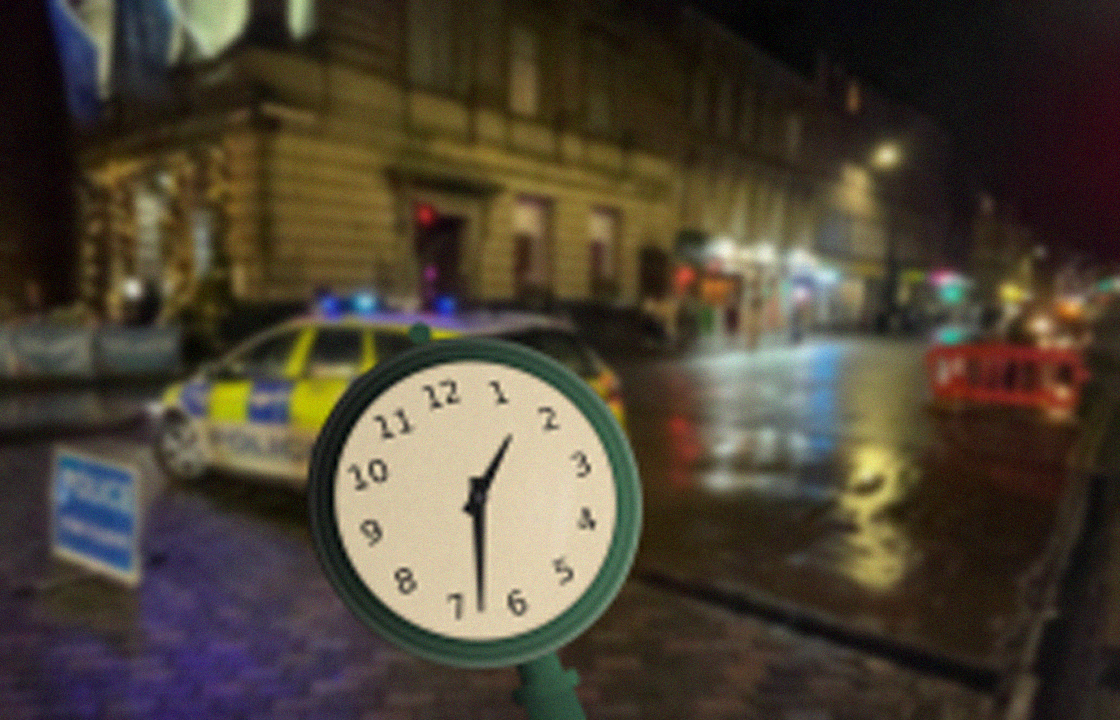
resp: 1h33
